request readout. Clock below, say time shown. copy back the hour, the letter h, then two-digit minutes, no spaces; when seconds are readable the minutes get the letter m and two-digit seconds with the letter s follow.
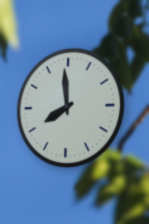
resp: 7h59
